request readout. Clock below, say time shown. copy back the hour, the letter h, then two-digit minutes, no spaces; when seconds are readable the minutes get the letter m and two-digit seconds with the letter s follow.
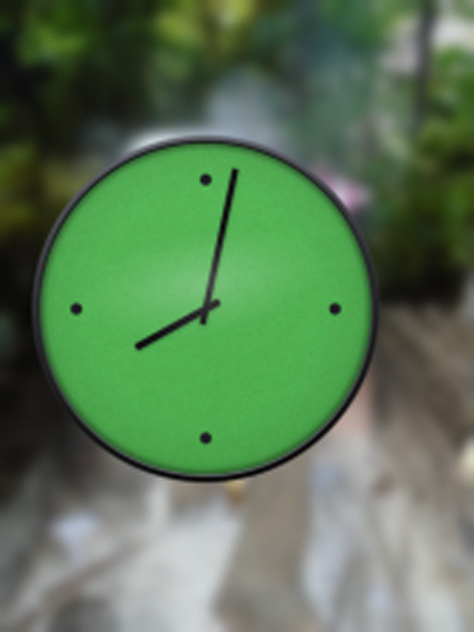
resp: 8h02
